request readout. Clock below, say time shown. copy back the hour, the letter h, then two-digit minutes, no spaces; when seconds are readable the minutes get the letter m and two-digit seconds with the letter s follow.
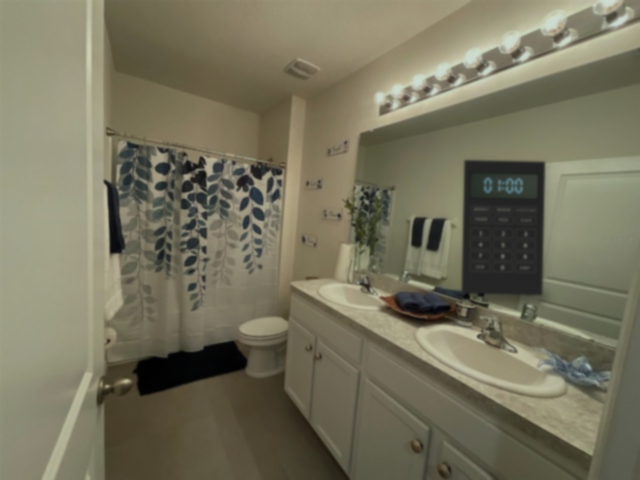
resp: 1h00
